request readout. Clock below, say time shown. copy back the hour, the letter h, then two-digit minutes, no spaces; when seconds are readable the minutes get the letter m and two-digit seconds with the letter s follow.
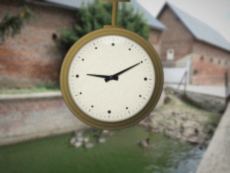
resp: 9h10
